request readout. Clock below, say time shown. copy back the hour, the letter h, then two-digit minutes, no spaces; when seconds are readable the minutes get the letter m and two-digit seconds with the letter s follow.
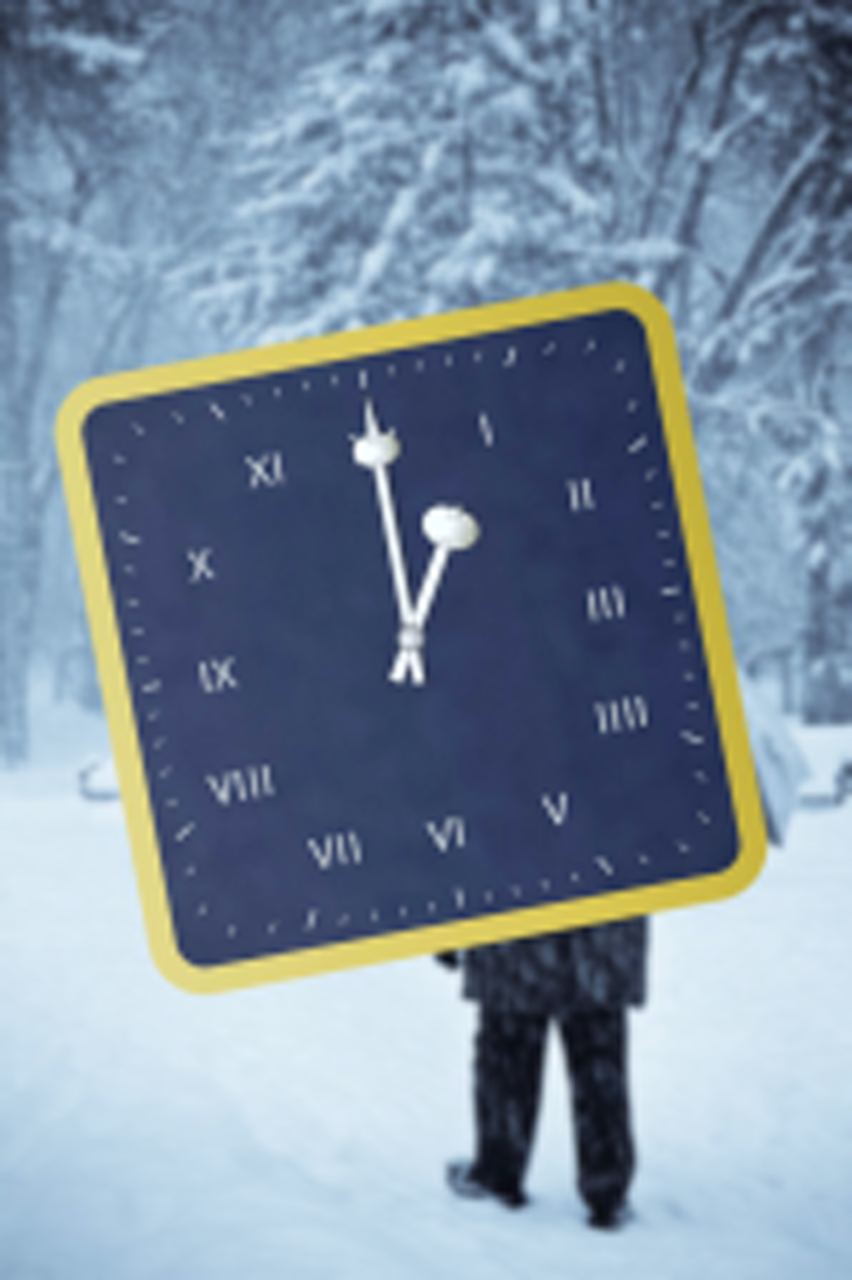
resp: 1h00
